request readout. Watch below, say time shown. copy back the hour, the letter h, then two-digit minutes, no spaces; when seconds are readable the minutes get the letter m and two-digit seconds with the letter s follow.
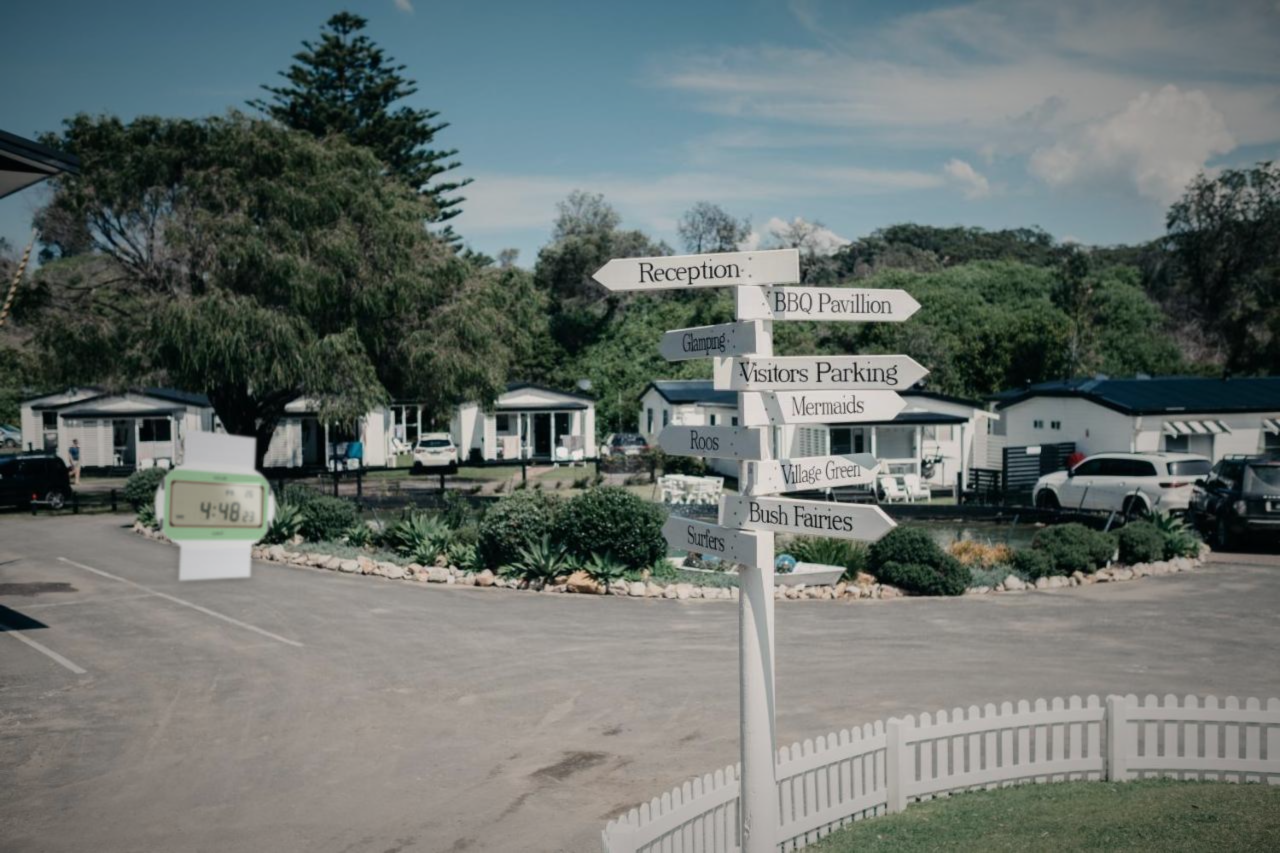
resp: 4h48
